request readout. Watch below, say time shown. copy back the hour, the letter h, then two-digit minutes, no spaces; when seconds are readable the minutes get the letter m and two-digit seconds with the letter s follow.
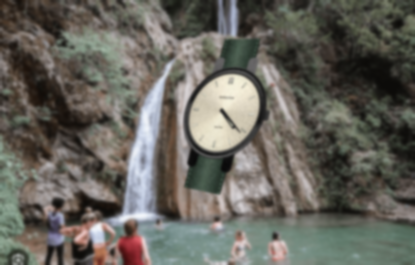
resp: 4h21
